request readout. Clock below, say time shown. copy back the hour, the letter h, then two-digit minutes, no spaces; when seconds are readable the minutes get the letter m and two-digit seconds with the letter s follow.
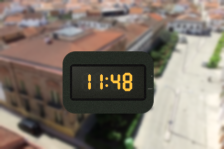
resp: 11h48
